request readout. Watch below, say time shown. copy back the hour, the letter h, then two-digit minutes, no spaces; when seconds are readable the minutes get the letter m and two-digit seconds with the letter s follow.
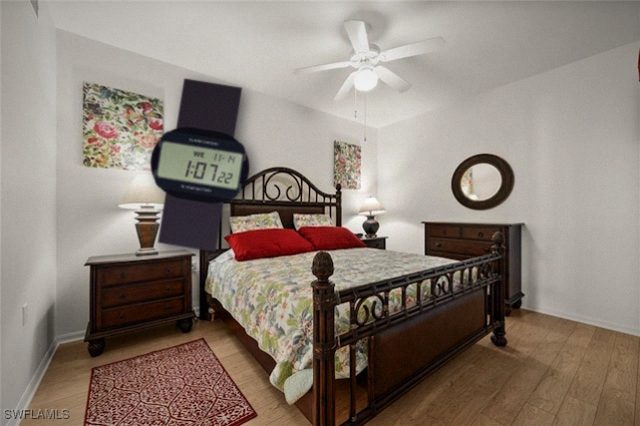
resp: 1h07m22s
